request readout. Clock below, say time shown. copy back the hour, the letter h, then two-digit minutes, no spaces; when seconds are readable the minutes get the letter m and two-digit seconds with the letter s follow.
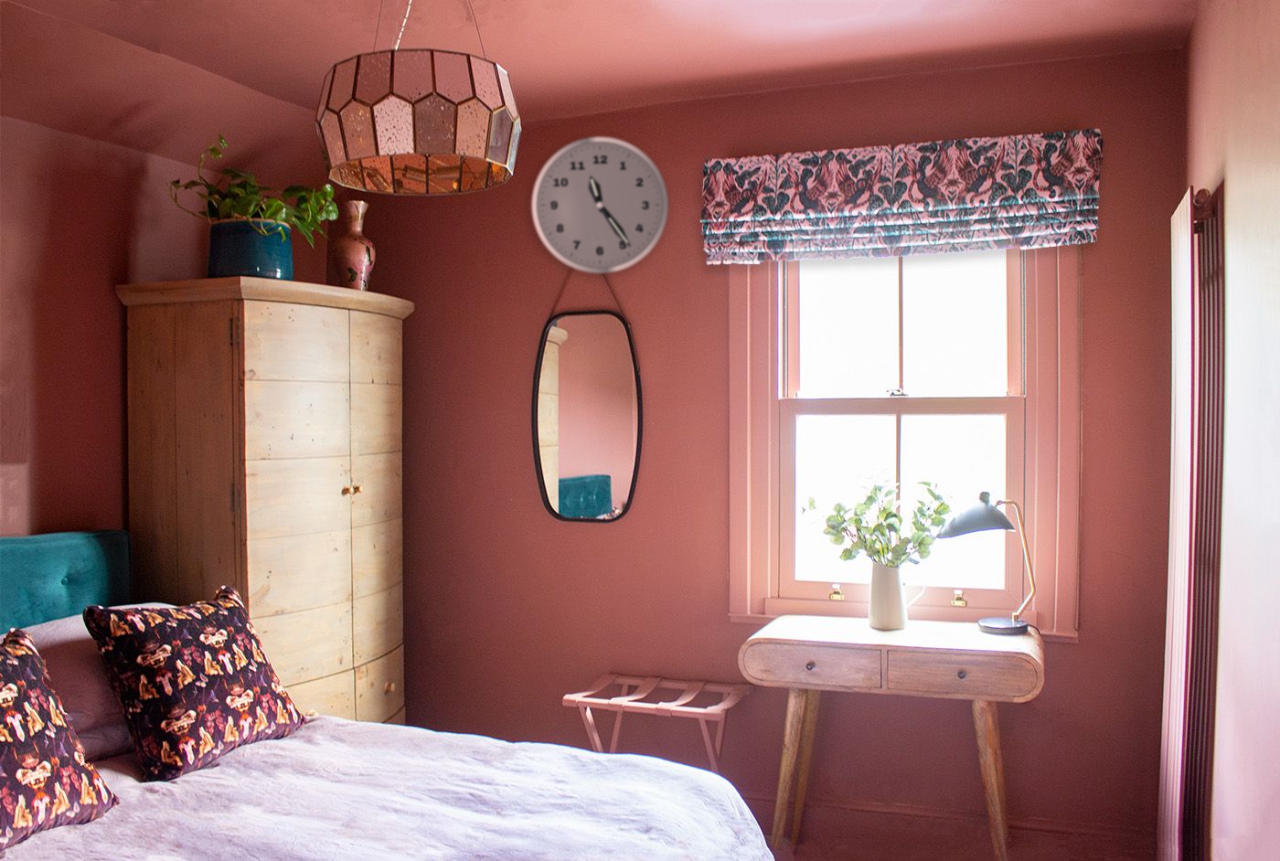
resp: 11h24
